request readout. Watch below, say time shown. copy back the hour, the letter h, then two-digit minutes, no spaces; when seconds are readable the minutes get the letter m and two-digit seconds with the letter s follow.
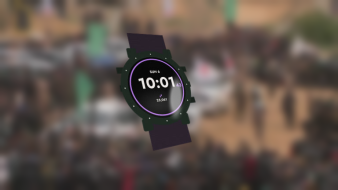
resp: 10h01
